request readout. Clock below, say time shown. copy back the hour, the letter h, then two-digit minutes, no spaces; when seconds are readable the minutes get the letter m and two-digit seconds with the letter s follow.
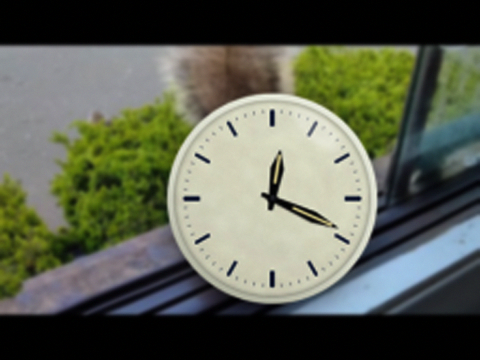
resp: 12h19
